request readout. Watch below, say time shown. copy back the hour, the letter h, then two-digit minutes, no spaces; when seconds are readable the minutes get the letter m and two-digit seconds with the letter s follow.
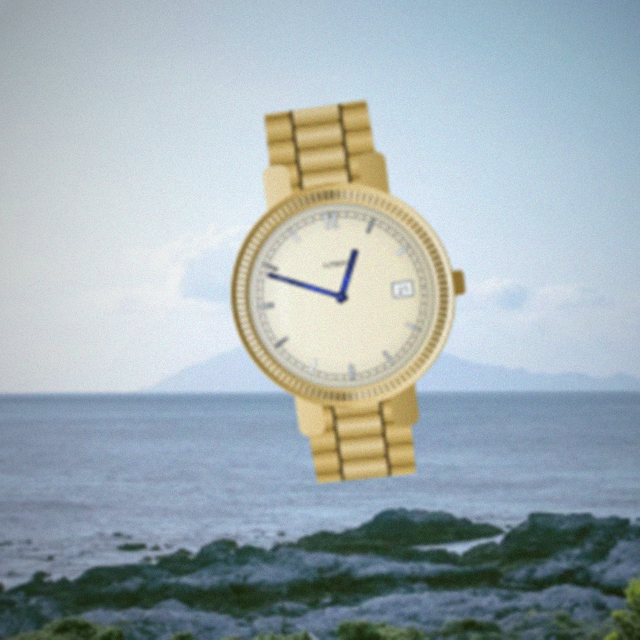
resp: 12h49
